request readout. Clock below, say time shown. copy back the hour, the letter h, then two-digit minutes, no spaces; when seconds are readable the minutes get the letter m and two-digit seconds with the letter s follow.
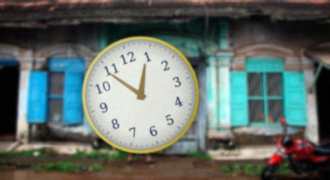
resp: 12h54
